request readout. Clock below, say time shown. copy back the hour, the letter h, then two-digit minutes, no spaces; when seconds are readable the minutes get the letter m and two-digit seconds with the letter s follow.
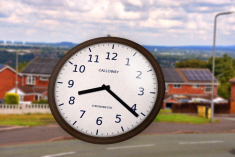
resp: 8h21
